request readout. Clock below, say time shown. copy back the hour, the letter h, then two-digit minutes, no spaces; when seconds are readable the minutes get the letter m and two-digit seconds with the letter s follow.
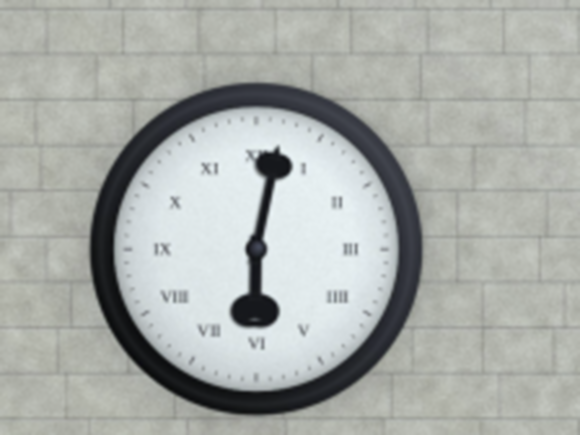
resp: 6h02
